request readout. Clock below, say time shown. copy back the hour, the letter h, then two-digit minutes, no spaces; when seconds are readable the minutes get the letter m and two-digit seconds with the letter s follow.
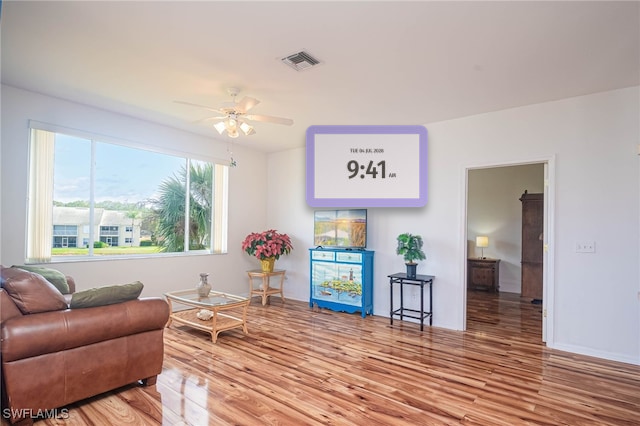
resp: 9h41
